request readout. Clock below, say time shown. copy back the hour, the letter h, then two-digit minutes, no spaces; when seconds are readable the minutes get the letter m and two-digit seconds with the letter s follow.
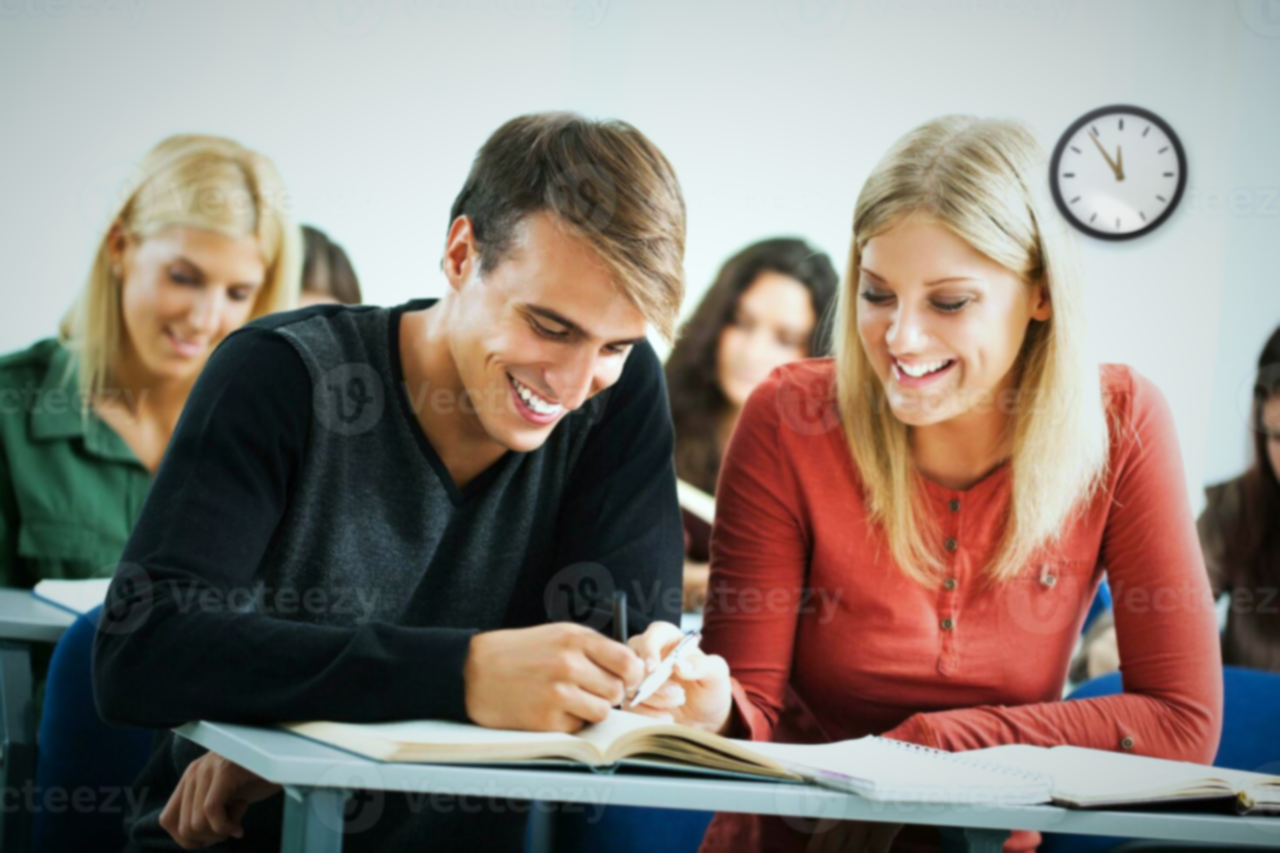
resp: 11h54
